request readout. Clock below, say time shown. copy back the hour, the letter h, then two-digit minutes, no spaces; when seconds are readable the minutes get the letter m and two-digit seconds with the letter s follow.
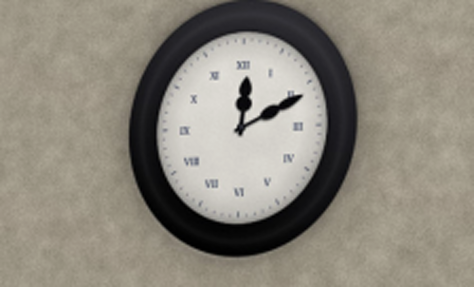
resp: 12h11
